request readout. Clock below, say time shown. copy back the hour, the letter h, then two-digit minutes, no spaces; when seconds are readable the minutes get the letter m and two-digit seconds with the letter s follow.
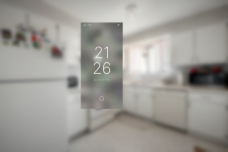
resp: 21h26
